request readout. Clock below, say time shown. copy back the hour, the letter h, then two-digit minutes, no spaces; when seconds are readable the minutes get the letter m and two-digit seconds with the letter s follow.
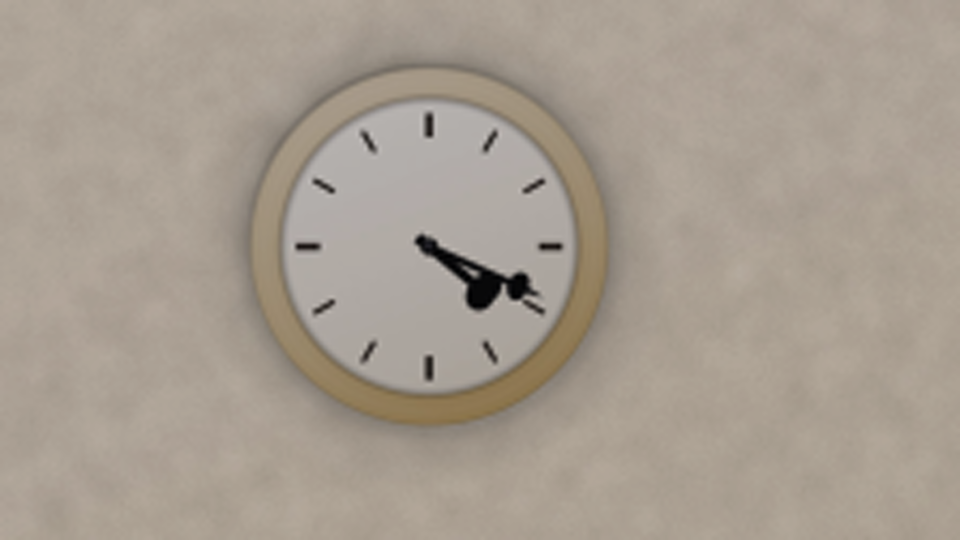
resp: 4h19
